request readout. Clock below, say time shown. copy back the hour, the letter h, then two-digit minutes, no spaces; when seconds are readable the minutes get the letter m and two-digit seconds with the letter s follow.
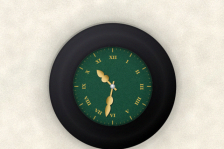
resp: 10h32
